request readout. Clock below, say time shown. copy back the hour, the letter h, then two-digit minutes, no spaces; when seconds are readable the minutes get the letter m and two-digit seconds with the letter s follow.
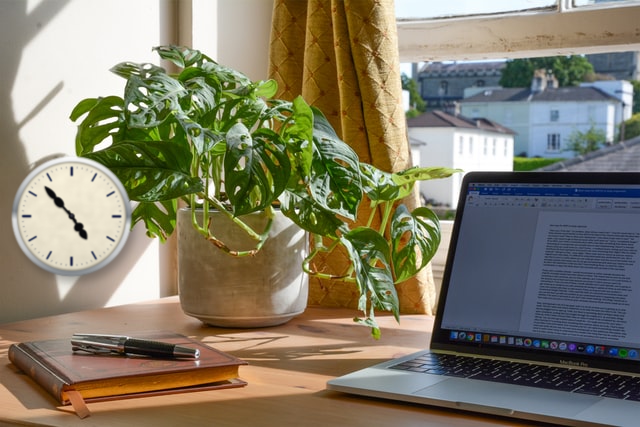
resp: 4h53
